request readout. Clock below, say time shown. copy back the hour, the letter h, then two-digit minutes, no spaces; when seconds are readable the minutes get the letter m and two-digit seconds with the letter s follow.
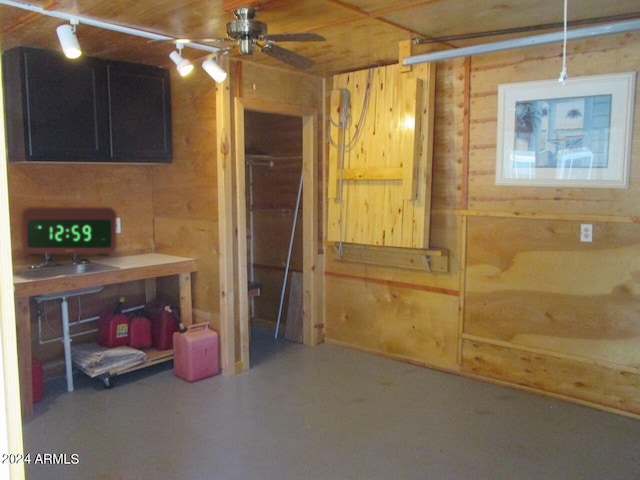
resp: 12h59
